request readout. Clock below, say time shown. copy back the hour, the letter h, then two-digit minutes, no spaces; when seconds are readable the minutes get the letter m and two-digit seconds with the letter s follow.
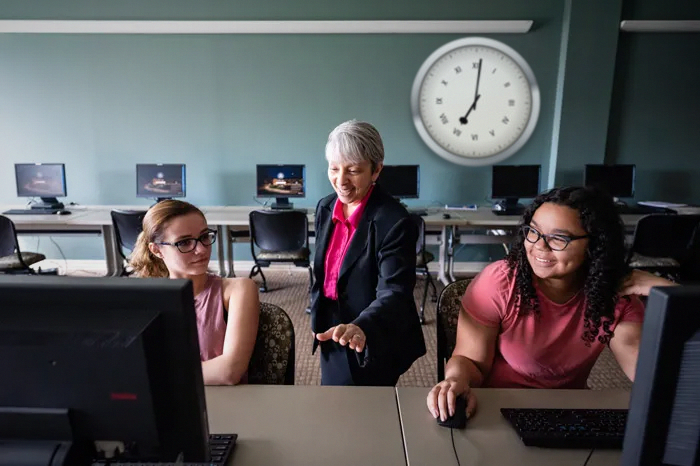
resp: 7h01
